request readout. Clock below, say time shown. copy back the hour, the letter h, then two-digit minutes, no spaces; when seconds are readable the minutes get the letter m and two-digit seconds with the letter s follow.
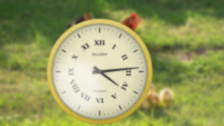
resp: 4h14
